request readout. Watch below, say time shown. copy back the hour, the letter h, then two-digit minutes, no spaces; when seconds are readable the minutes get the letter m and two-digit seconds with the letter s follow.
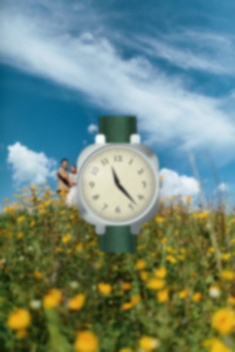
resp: 11h23
